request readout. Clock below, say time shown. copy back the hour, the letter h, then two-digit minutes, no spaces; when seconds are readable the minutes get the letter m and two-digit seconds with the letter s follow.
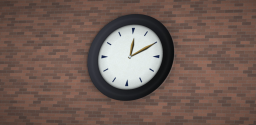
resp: 12h10
